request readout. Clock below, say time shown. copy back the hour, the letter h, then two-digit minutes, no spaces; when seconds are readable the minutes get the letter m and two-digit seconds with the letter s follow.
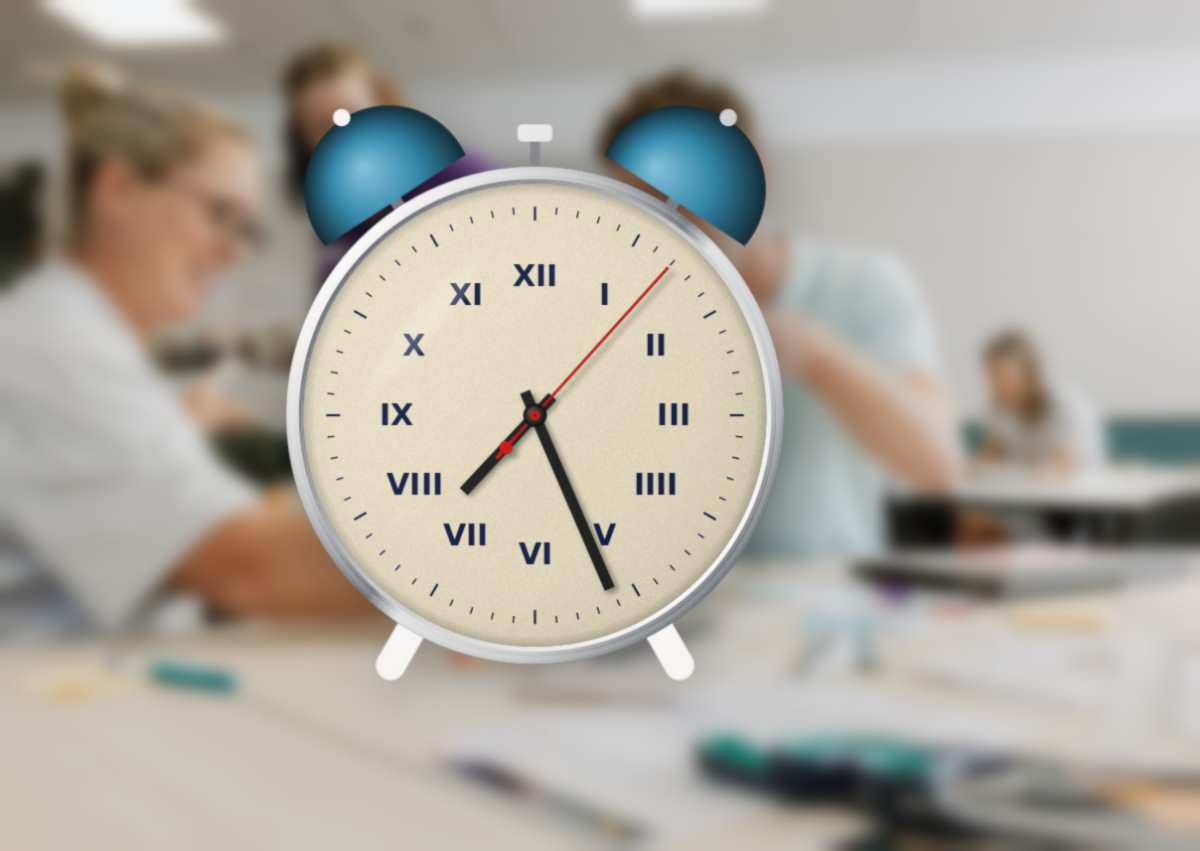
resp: 7h26m07s
